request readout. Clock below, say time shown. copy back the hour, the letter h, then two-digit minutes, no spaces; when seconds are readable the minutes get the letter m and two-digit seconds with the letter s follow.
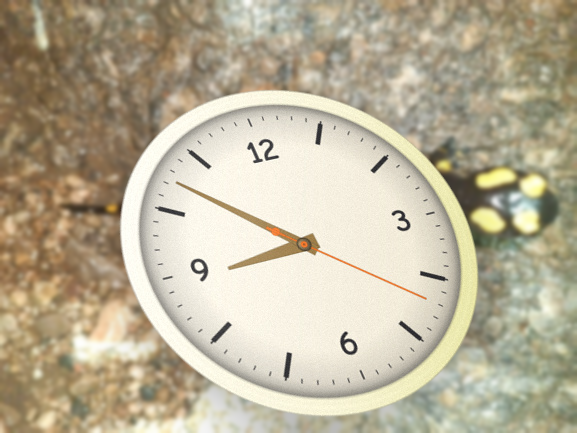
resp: 8h52m22s
